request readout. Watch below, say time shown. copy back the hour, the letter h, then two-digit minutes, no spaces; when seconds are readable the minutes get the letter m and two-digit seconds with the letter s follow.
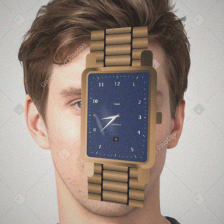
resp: 8h38
